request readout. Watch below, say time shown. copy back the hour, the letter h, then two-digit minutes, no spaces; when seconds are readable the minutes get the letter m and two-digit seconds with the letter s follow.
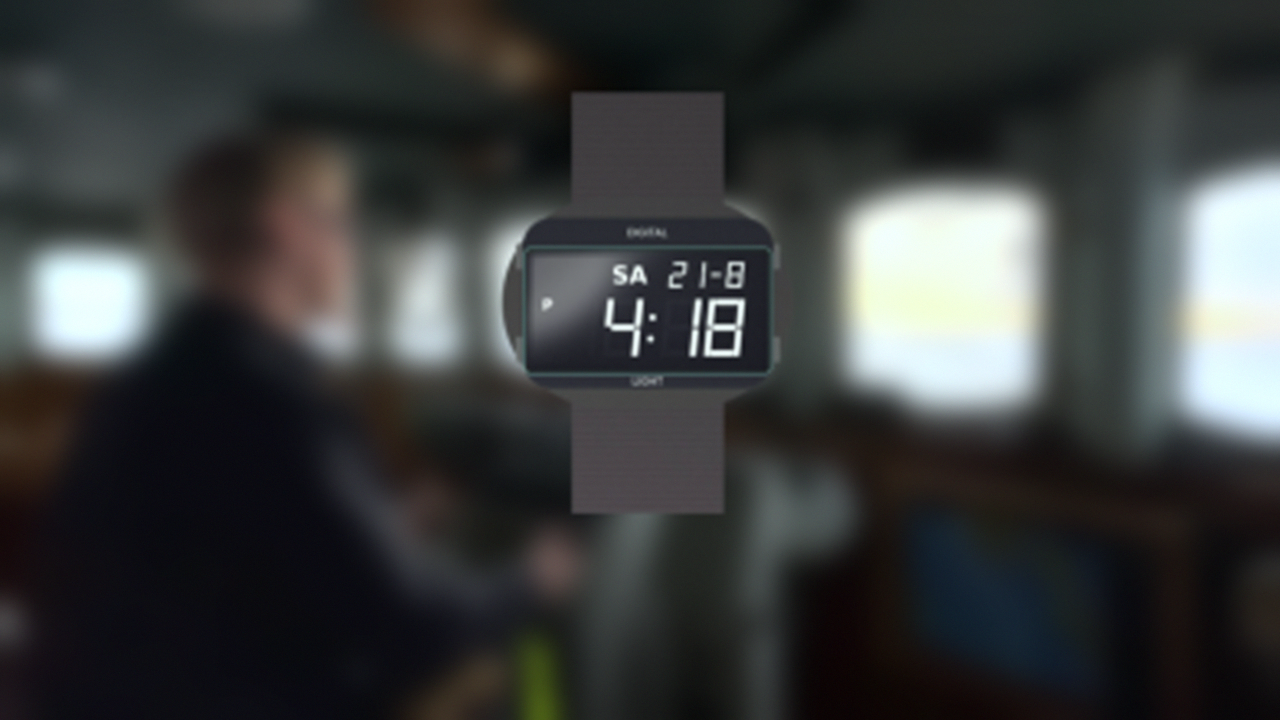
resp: 4h18
